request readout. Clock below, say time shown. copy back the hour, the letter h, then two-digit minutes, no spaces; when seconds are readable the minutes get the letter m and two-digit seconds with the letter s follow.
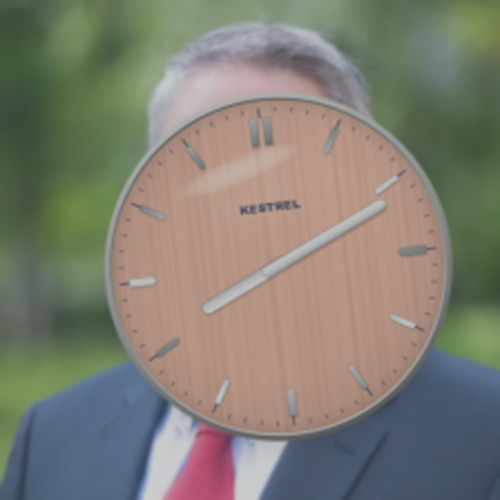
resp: 8h11
